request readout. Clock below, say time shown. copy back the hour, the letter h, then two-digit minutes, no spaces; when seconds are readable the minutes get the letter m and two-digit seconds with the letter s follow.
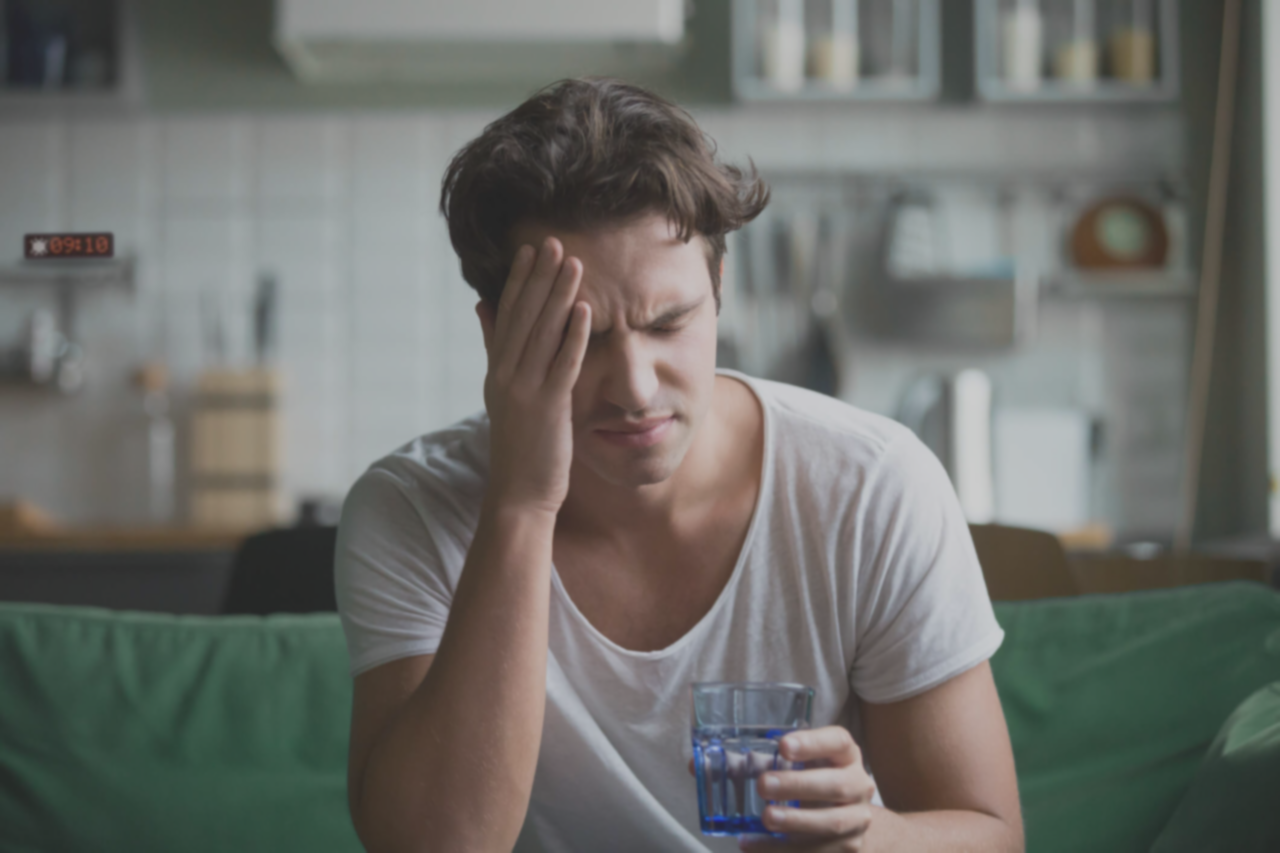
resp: 9h10
